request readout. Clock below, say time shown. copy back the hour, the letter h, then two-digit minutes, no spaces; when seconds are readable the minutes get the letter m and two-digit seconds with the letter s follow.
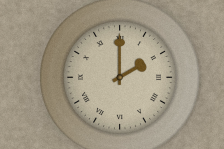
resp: 2h00
